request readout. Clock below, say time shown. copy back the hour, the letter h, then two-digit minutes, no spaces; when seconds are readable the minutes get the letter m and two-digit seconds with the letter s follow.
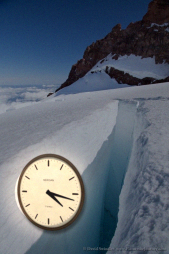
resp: 4h17
